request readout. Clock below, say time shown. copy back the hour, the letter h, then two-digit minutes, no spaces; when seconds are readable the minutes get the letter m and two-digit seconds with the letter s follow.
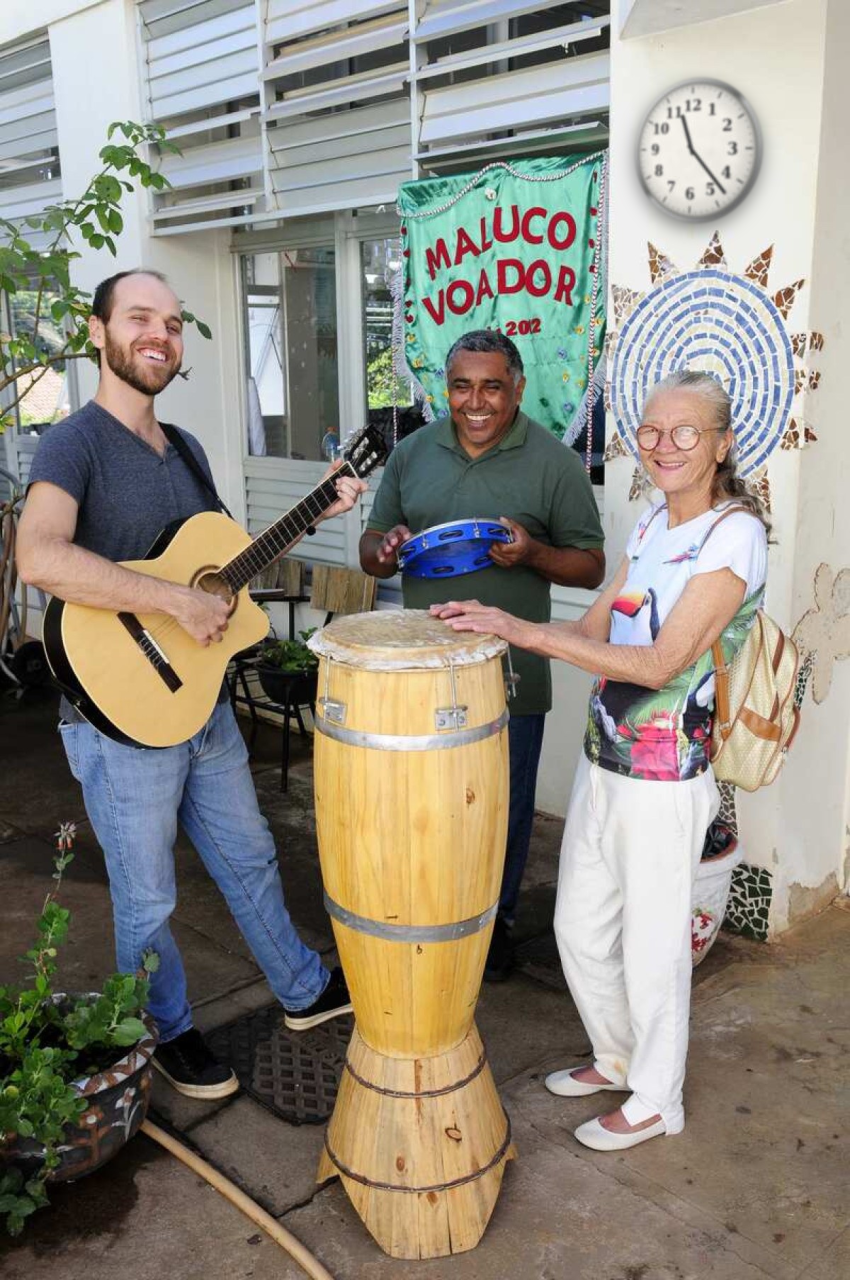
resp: 11h23
